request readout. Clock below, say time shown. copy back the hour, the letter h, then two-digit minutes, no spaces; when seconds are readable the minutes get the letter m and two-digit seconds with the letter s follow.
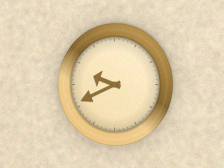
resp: 9h41
